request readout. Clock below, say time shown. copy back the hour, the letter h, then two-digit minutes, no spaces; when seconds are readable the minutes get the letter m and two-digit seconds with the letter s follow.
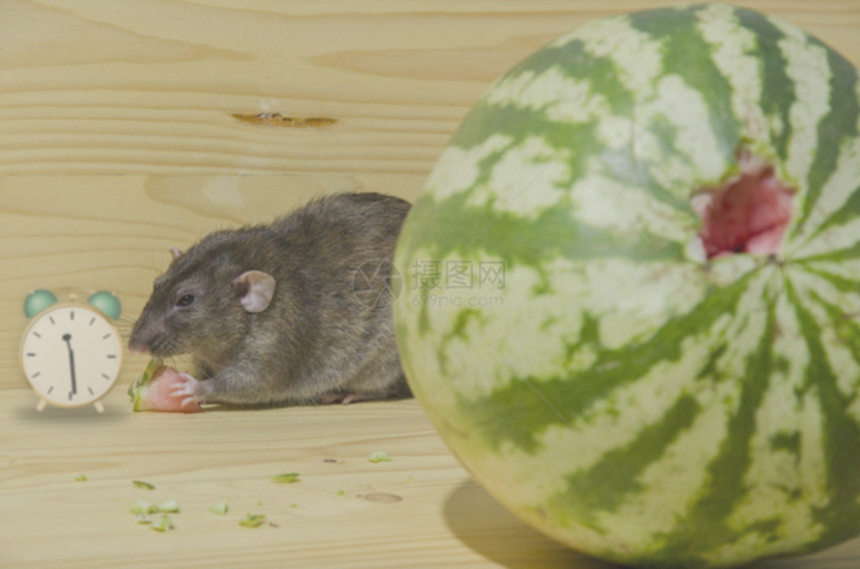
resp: 11h29
